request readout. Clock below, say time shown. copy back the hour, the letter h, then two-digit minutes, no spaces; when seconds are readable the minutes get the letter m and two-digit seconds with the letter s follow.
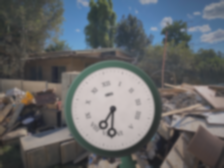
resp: 7h33
